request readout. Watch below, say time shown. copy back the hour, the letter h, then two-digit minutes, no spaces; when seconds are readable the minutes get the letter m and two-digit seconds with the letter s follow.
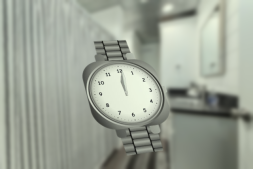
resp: 12h01
